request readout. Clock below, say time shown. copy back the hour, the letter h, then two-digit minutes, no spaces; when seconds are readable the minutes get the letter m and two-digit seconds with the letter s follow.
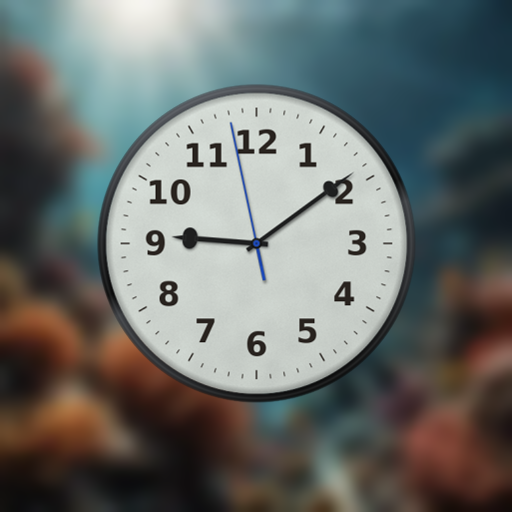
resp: 9h08m58s
